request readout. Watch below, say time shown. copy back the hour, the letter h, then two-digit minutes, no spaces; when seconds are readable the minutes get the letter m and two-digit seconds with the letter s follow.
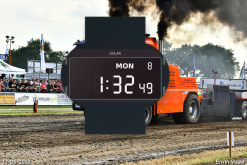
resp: 1h32m49s
